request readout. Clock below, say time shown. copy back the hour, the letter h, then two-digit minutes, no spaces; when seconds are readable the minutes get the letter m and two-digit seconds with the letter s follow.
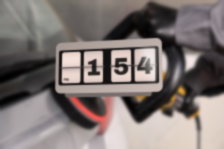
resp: 1h54
